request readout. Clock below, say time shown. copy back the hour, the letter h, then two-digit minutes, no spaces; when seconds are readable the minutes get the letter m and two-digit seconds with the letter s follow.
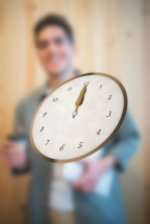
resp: 12h00
